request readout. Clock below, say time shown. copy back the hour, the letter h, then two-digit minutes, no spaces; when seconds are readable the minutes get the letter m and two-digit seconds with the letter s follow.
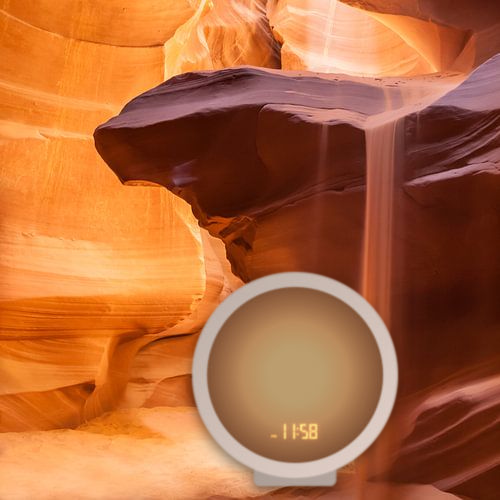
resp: 11h58
